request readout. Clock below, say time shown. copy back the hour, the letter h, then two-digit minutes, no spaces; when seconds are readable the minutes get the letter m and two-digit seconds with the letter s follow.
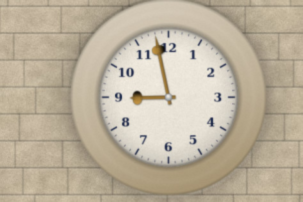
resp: 8h58
